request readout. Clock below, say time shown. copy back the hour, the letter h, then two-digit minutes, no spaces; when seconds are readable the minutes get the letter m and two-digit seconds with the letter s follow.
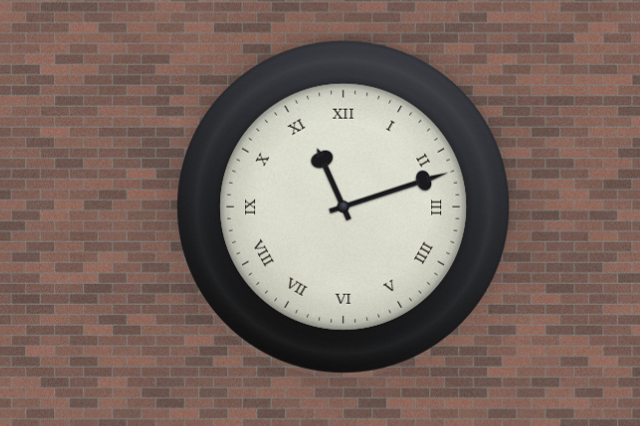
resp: 11h12
